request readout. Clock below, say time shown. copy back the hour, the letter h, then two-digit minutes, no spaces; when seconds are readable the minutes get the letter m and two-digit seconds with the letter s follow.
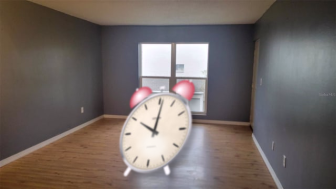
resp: 10h01
